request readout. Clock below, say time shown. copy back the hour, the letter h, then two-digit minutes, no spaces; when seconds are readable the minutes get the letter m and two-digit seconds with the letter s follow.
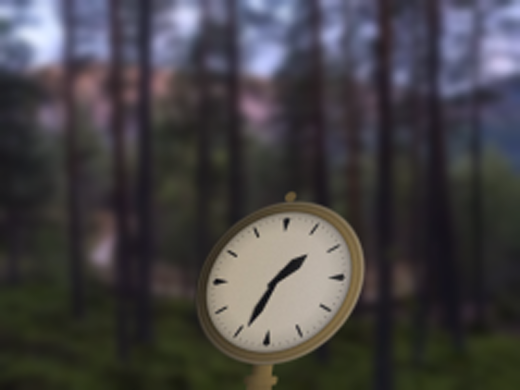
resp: 1h34
